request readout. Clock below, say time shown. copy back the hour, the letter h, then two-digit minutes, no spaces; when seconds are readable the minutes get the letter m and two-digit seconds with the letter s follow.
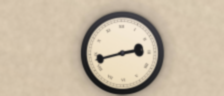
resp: 2h43
